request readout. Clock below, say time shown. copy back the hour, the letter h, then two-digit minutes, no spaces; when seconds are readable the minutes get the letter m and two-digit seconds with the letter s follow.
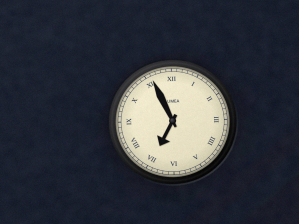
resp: 6h56
